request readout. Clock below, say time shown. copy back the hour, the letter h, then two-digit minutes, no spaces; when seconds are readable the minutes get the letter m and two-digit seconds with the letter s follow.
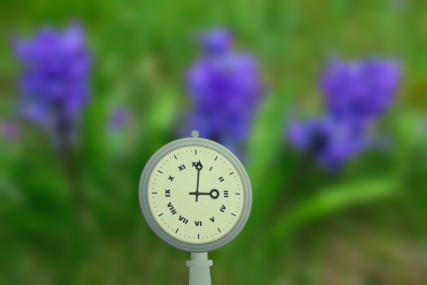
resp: 3h01
